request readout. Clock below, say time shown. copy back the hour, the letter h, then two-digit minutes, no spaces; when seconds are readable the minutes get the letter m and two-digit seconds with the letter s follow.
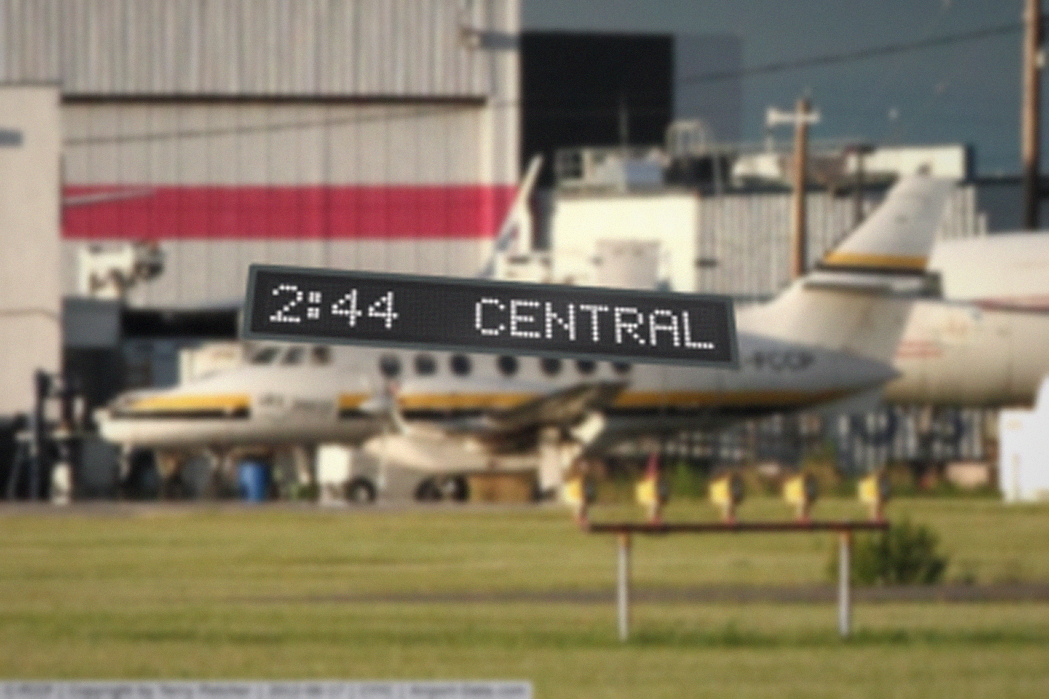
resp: 2h44
